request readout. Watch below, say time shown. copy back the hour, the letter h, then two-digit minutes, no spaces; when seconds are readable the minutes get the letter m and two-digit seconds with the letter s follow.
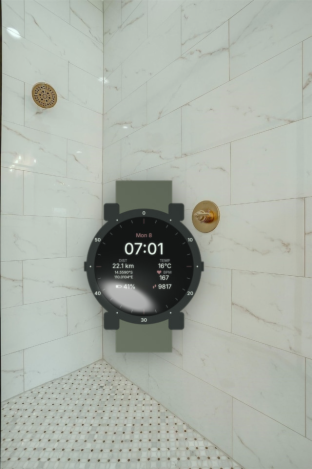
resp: 7h01
